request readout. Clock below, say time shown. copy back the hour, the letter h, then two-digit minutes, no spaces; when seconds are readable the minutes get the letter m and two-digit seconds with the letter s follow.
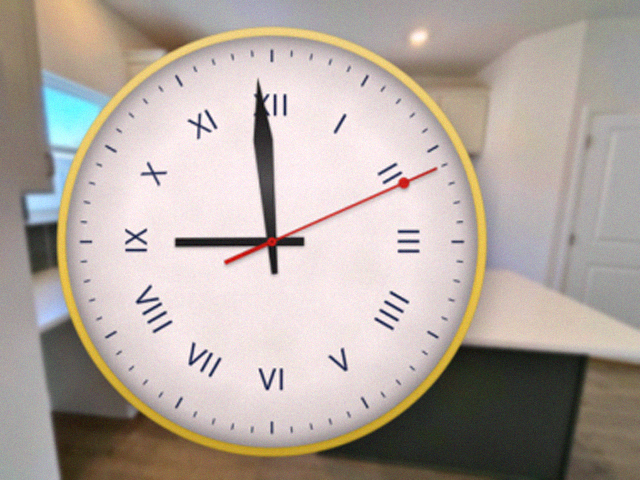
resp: 8h59m11s
